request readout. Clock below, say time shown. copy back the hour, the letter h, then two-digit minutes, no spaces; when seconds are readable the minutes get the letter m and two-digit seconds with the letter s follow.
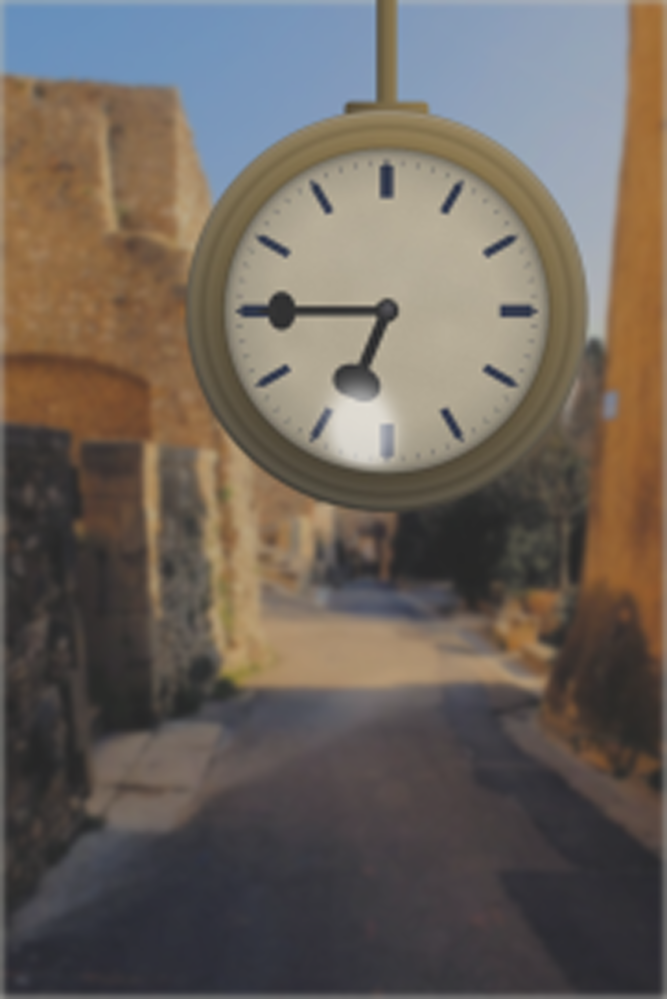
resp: 6h45
